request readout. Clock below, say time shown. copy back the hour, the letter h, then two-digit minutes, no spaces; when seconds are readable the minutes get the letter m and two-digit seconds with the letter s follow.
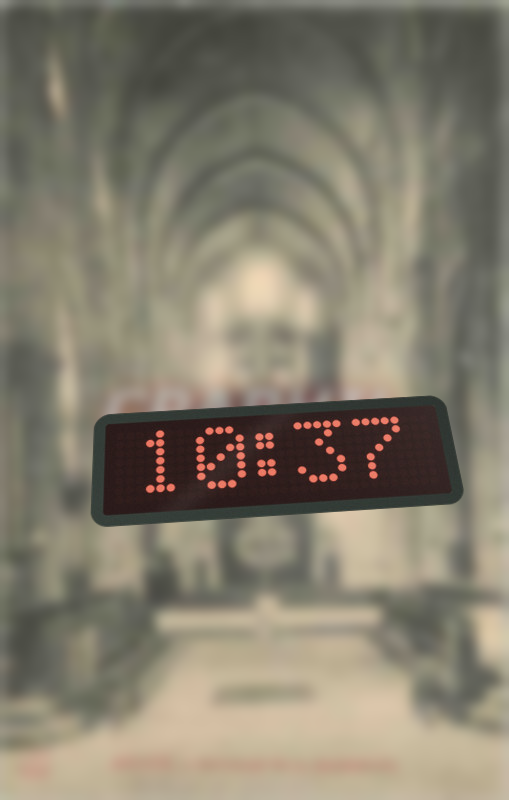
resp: 10h37
